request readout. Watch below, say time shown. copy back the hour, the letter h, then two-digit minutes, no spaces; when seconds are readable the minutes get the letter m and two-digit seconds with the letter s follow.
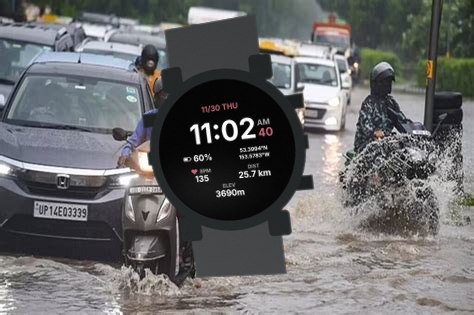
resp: 11h02m40s
